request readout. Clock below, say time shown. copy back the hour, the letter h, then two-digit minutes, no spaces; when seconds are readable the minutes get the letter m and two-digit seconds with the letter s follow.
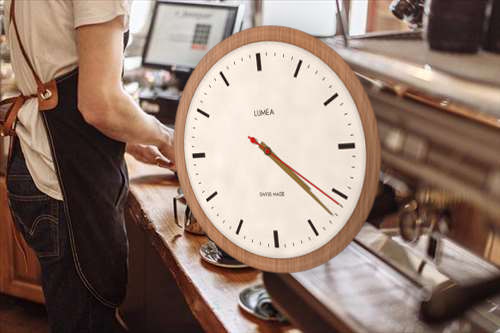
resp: 4h22m21s
